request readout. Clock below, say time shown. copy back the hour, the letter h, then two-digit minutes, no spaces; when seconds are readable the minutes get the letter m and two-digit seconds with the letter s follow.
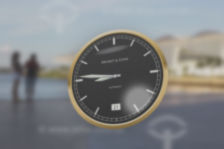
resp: 8h46
